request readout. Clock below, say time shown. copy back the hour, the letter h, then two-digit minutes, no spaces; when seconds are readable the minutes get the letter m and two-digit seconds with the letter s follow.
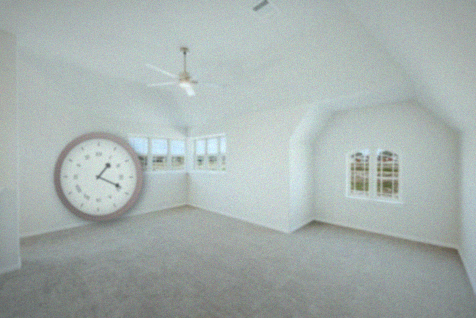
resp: 1h19
